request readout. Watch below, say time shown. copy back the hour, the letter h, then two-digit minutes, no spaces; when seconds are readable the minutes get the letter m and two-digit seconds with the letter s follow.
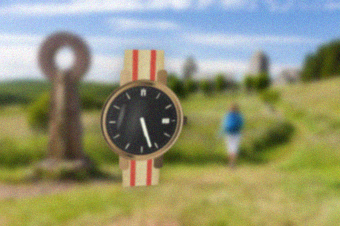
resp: 5h27
